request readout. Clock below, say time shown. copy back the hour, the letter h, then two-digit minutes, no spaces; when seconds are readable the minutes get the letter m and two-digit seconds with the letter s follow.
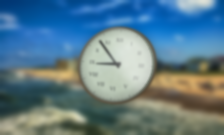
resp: 8h53
